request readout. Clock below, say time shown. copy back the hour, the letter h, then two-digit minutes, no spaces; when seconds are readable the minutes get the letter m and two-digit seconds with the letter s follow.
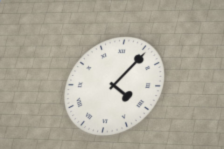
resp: 4h06
